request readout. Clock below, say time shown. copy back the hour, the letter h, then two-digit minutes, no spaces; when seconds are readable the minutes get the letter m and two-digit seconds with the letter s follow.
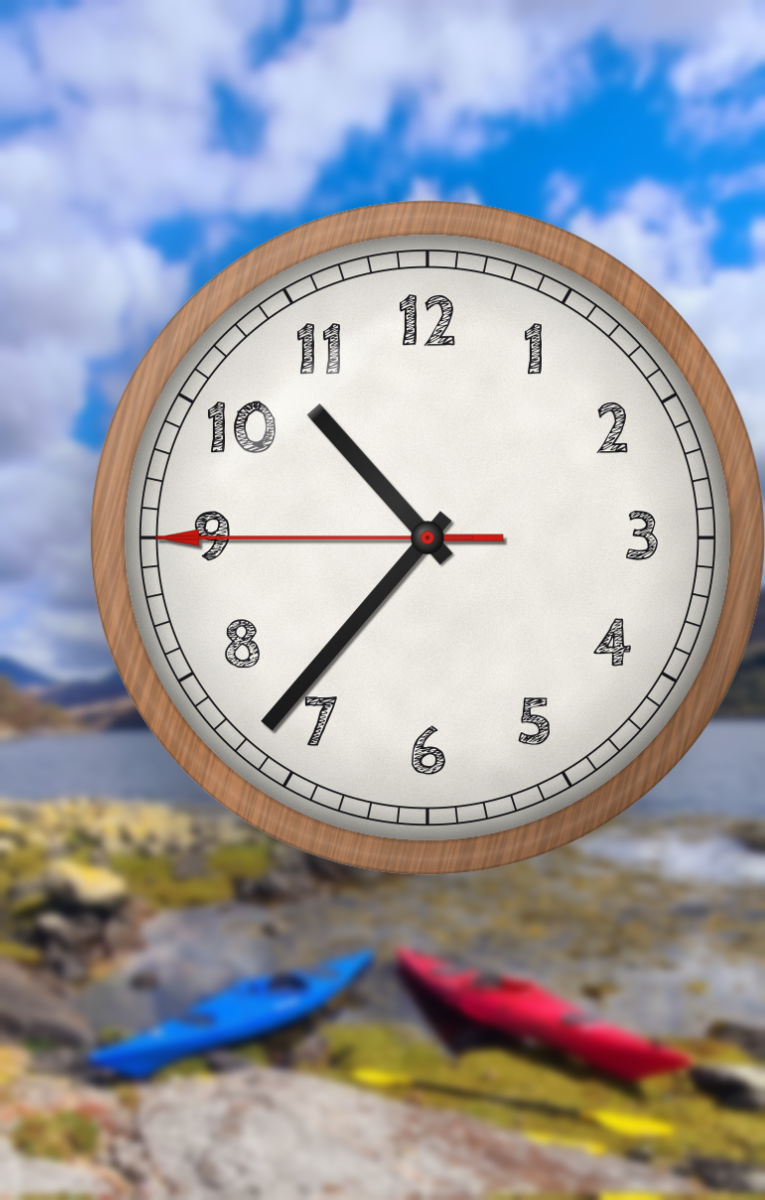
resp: 10h36m45s
